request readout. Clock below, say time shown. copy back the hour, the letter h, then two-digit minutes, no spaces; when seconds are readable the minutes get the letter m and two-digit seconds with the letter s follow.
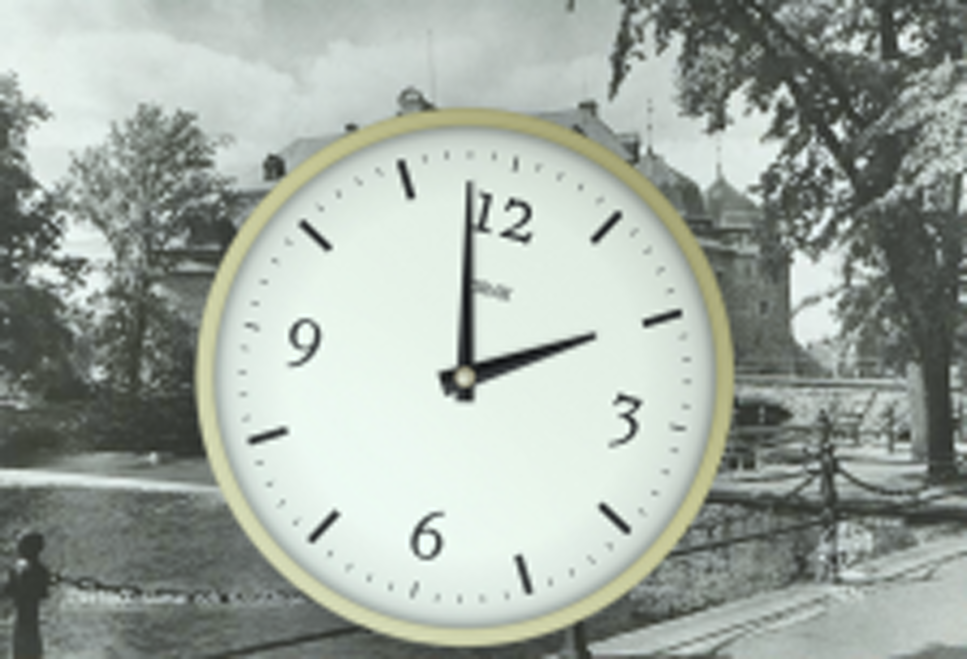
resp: 1h58
